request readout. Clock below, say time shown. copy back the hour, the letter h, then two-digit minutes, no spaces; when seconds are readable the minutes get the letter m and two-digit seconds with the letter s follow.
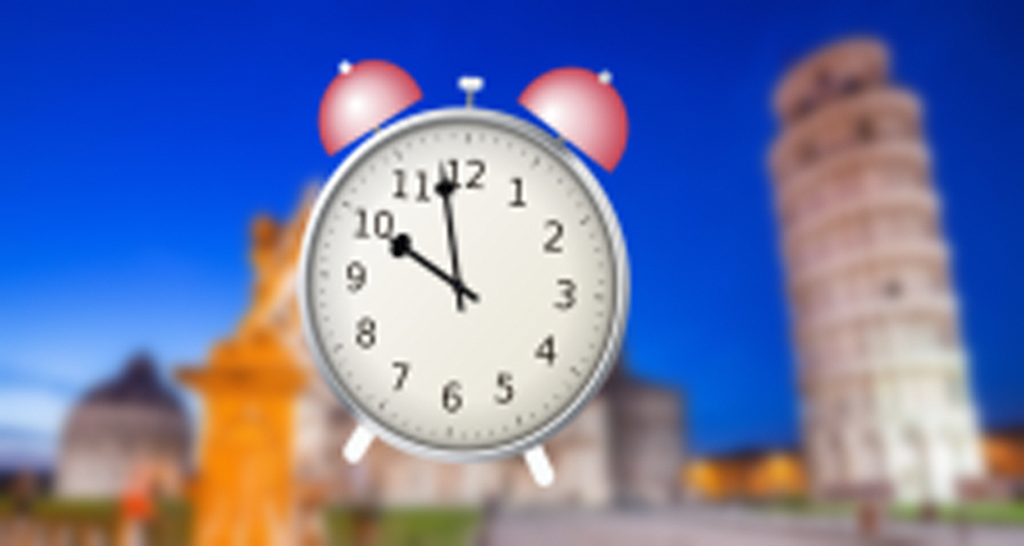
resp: 9h58
